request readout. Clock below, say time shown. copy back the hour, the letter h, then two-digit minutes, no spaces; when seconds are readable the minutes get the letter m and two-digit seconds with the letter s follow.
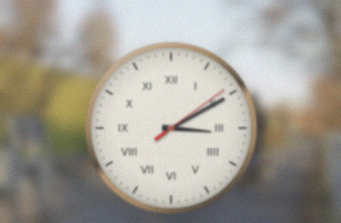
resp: 3h10m09s
